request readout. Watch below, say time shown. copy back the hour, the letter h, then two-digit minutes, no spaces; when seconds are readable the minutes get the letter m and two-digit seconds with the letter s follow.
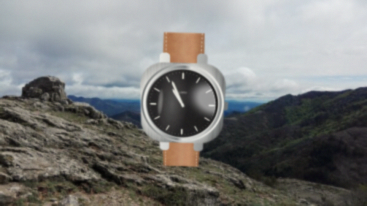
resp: 10h56
